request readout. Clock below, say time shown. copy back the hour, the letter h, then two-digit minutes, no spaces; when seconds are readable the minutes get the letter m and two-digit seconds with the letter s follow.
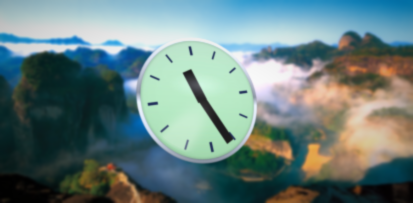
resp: 11h26
